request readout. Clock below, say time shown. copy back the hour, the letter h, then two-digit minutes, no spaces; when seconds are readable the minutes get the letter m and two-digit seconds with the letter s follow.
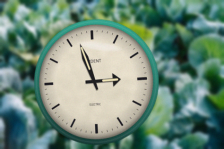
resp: 2h57
